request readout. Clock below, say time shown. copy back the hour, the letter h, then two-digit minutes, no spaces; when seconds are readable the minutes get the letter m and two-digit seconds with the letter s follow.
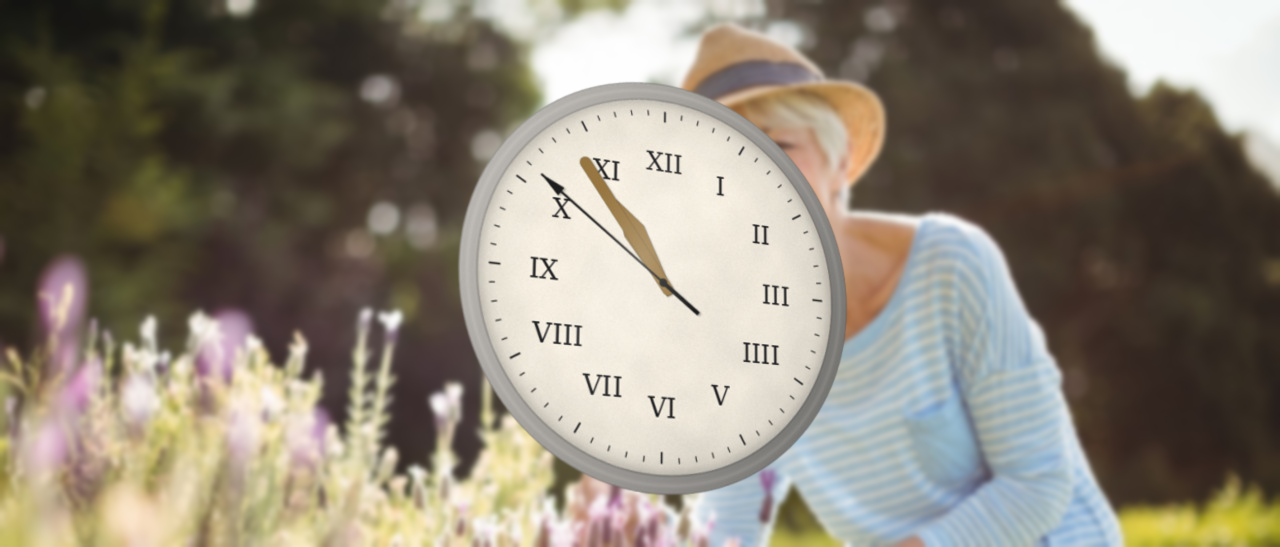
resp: 10h53m51s
